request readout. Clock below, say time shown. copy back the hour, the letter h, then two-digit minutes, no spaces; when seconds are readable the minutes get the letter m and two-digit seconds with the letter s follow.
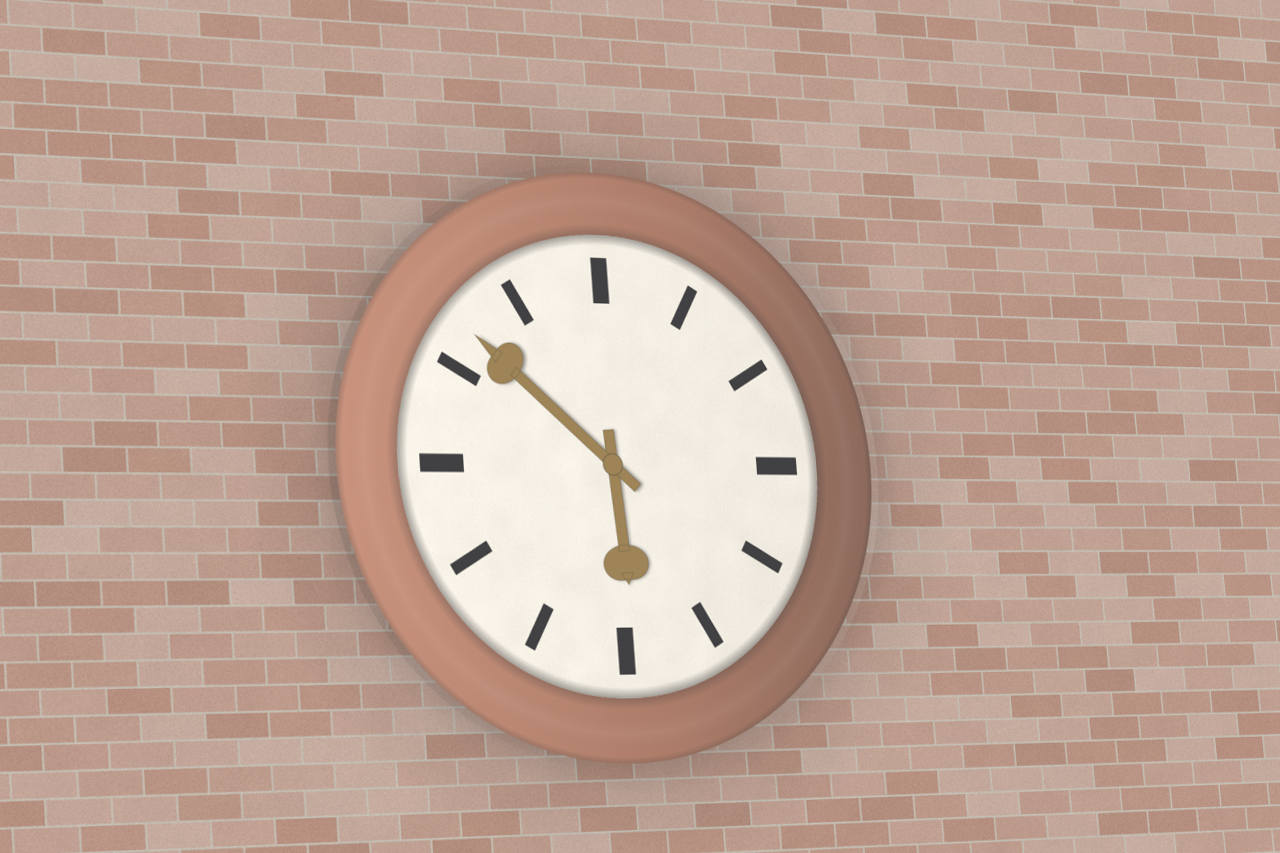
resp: 5h52
